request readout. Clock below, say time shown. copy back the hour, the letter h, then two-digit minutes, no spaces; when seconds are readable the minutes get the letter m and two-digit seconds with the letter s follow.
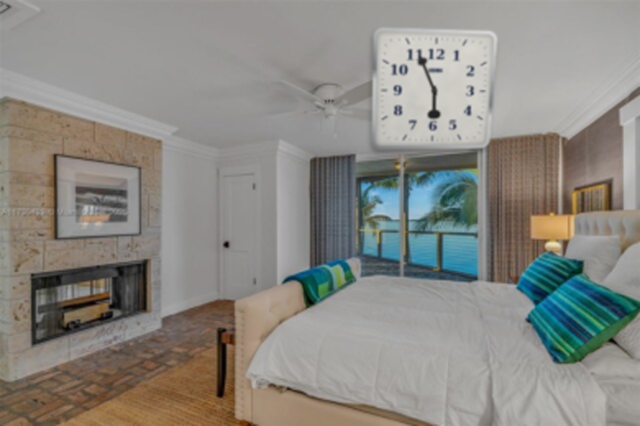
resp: 5h56
